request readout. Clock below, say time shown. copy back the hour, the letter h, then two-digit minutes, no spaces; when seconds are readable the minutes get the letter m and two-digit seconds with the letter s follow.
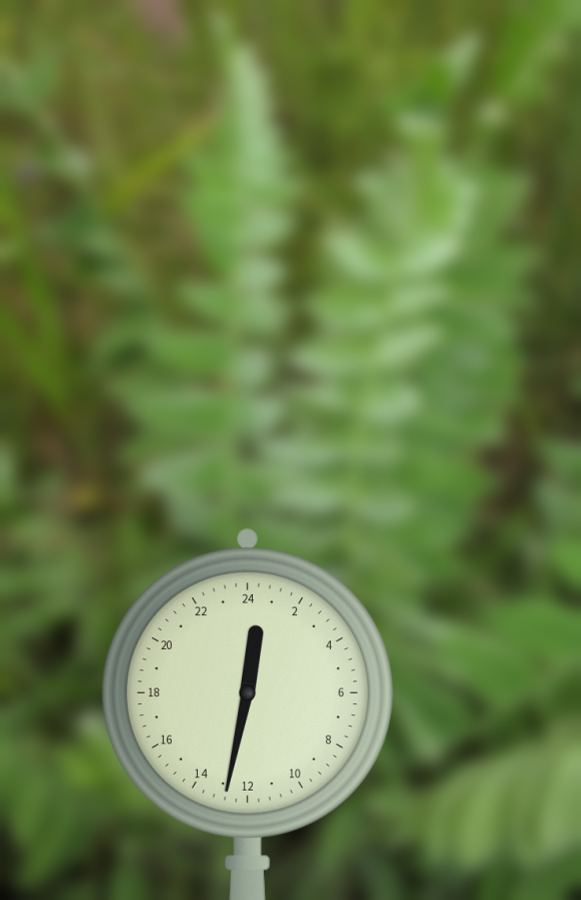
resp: 0h32
